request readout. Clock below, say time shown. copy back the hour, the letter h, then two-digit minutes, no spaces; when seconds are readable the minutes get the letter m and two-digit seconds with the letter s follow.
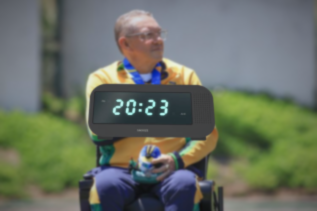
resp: 20h23
